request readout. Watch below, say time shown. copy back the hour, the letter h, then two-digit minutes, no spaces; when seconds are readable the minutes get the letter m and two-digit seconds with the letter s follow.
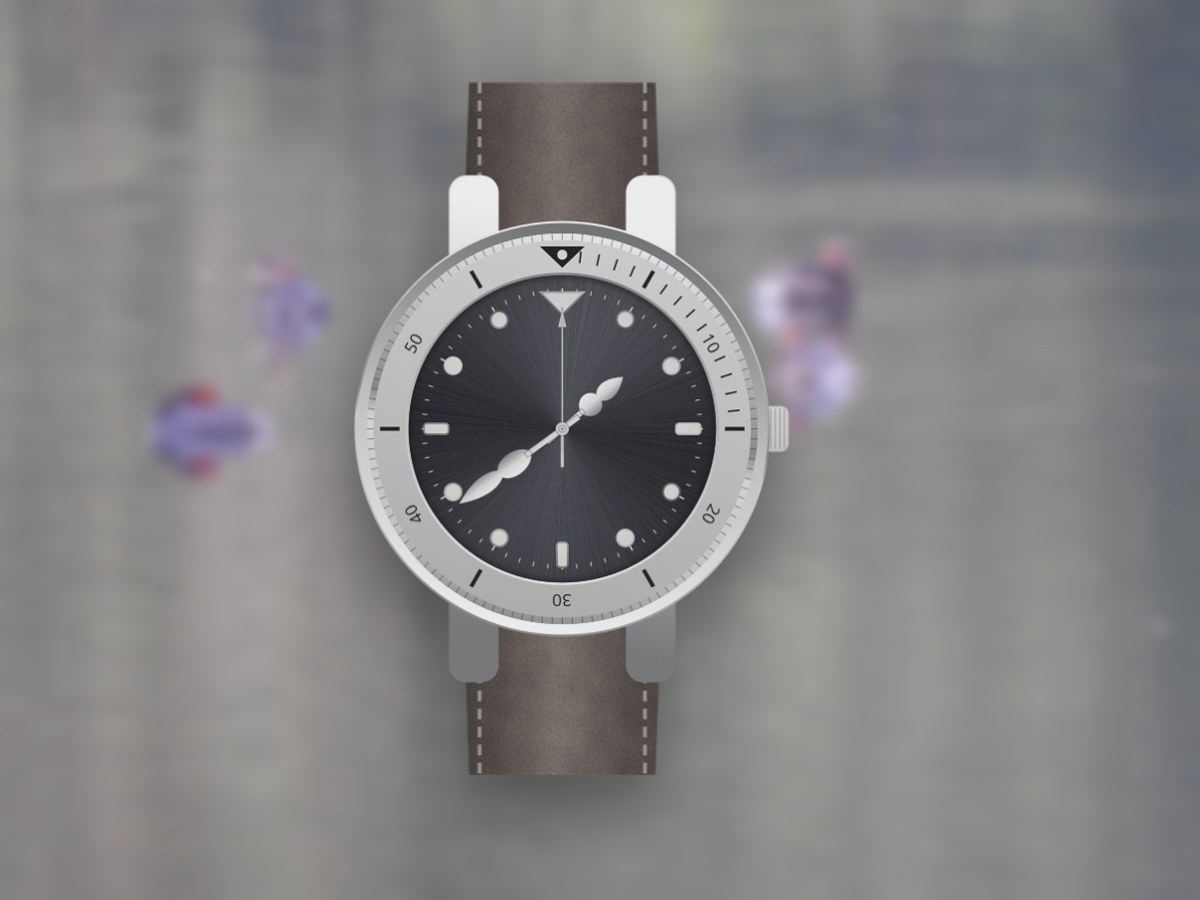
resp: 1h39m00s
